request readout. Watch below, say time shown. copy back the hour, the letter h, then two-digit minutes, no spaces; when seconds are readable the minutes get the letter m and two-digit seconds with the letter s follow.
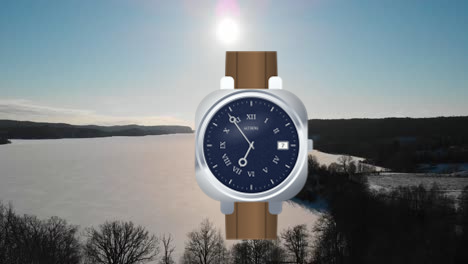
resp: 6h54
